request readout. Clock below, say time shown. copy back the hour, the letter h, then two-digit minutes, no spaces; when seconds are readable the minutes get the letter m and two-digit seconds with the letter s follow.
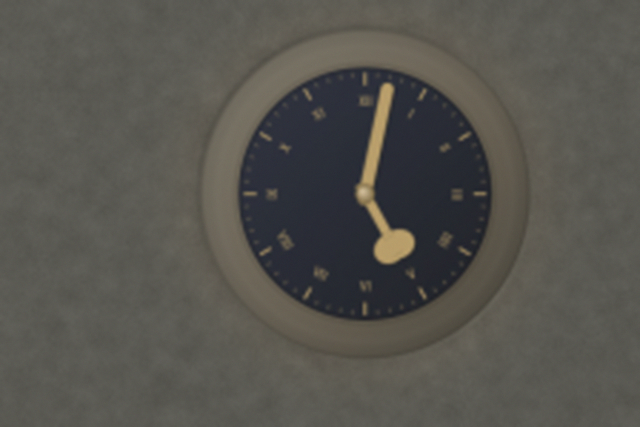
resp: 5h02
